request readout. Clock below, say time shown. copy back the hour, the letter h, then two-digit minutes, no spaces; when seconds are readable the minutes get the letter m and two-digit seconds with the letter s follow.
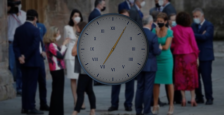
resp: 7h05
